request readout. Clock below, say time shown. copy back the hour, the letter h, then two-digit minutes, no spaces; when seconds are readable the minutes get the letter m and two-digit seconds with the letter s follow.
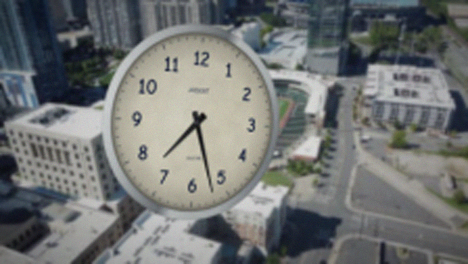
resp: 7h27
